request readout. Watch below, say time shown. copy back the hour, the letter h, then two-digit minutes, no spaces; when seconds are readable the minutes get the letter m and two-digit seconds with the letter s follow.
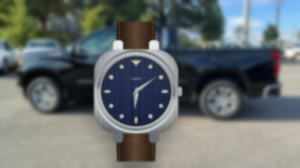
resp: 6h09
